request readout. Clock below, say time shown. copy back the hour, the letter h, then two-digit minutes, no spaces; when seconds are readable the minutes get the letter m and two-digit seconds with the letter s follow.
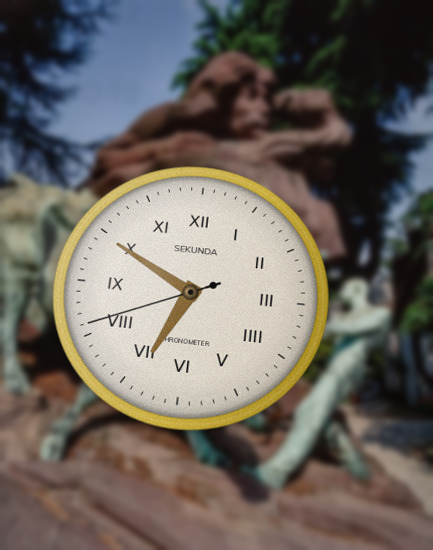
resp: 6h49m41s
